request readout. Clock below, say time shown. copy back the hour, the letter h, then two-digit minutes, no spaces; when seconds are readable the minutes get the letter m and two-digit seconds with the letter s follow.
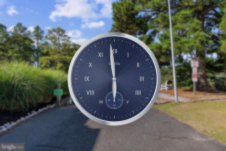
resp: 5h59
